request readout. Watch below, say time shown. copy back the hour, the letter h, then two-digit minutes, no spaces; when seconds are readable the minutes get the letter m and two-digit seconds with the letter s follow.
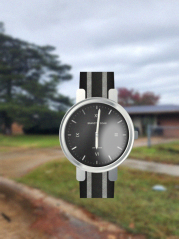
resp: 6h01
